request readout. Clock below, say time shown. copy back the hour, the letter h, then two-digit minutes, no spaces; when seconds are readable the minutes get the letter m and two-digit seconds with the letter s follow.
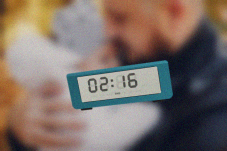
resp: 2h16
